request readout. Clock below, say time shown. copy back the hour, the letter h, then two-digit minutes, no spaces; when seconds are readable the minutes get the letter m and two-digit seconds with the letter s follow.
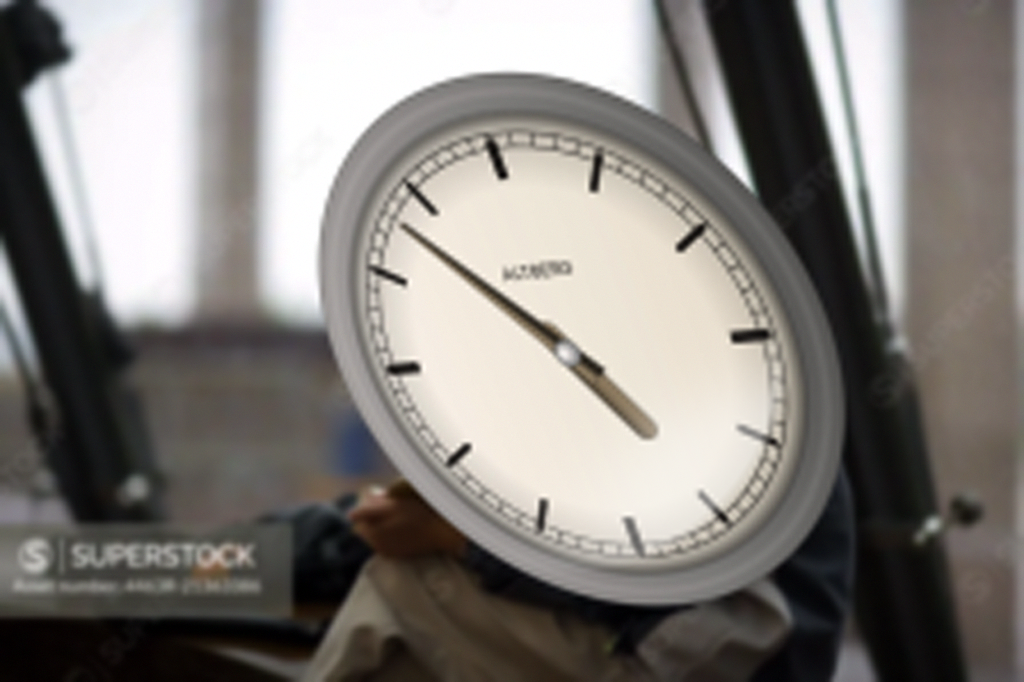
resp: 4h53
